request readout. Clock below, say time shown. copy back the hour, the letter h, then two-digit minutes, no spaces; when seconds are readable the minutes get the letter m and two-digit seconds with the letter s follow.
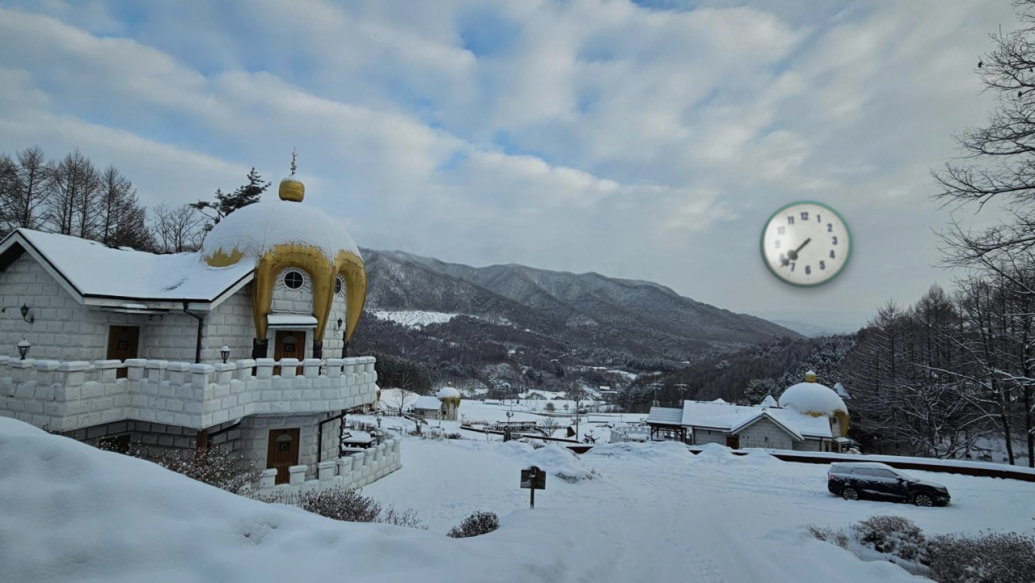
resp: 7h38
